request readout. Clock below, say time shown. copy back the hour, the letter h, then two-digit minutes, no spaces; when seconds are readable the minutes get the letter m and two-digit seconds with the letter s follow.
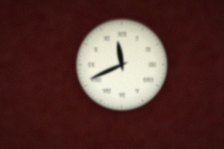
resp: 11h41
